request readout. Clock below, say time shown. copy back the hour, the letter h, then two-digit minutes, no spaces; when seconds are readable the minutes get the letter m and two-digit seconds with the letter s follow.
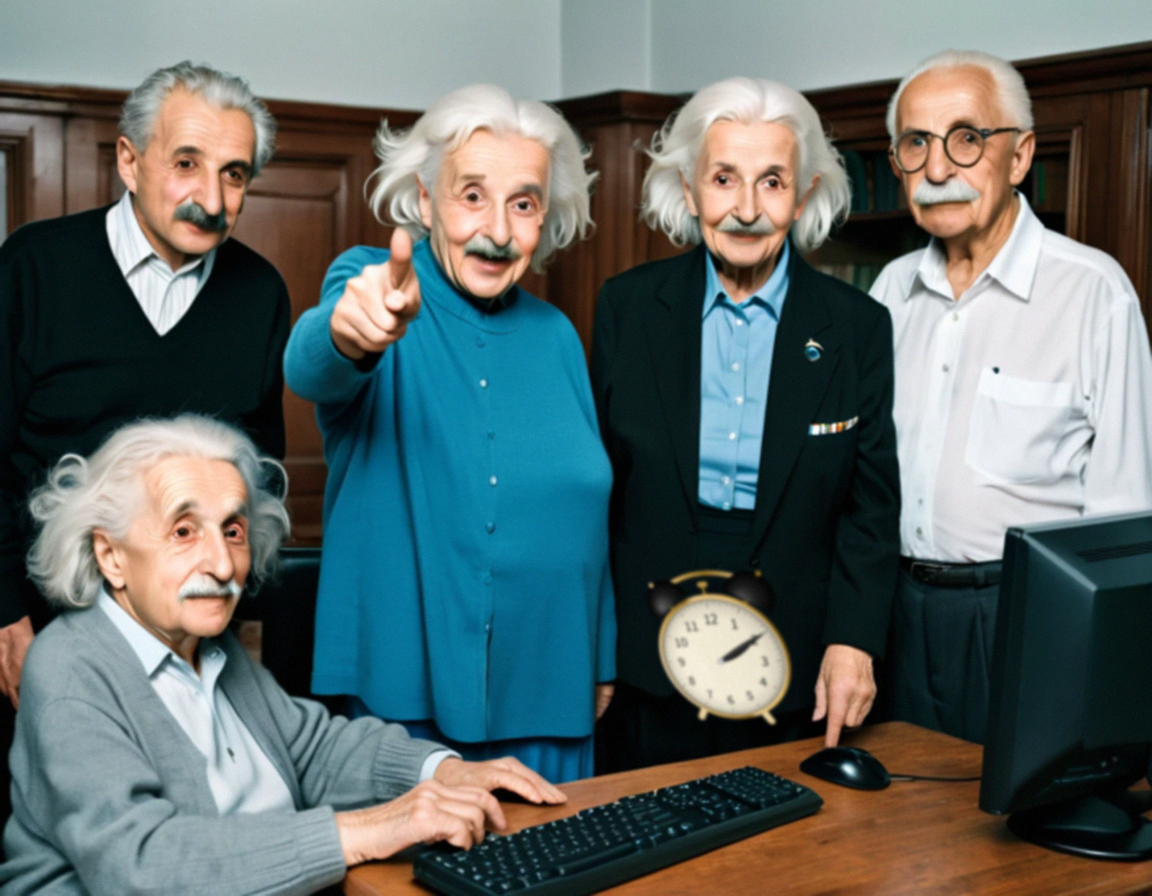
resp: 2h10
